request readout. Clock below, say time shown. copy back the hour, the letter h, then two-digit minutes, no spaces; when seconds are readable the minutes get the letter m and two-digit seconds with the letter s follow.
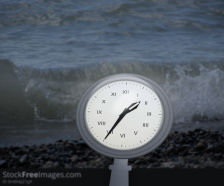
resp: 1h35
